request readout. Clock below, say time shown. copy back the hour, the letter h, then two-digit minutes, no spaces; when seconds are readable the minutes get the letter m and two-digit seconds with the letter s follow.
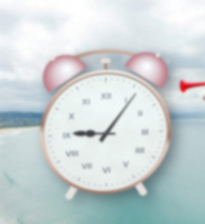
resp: 9h06
